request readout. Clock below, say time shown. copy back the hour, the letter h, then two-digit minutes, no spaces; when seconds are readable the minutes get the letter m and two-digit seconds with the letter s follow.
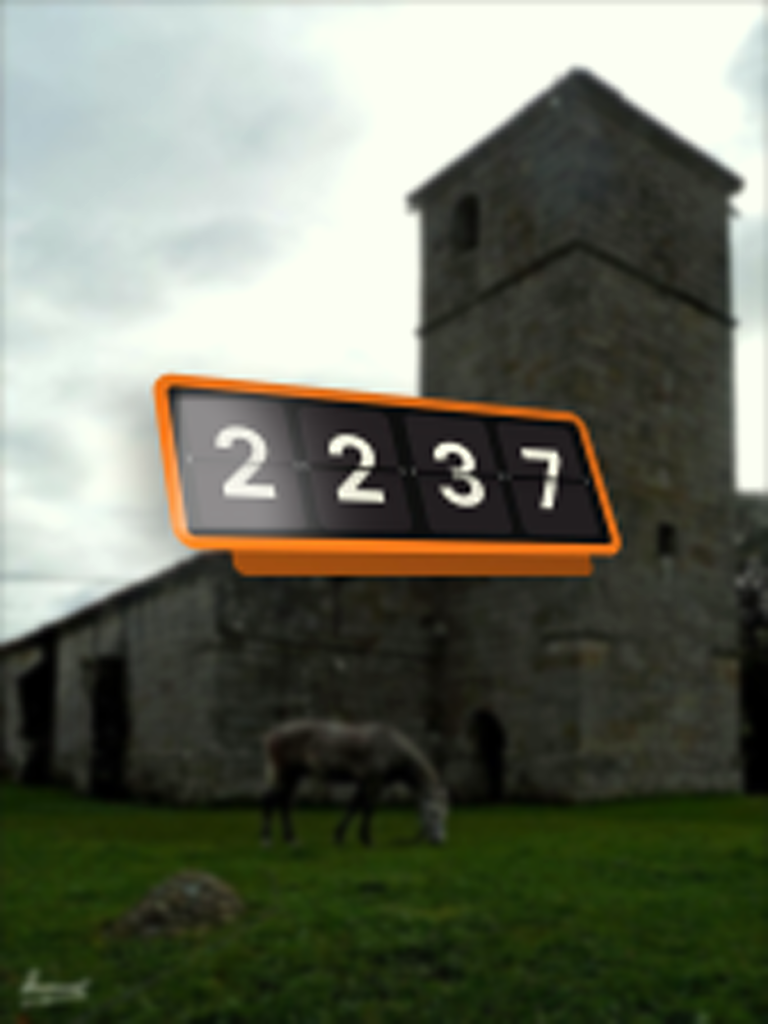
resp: 22h37
